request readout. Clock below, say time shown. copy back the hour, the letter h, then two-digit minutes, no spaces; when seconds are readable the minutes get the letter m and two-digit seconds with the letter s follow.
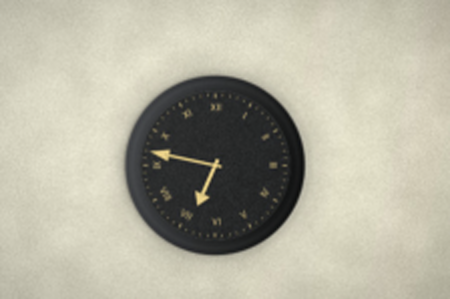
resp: 6h47
